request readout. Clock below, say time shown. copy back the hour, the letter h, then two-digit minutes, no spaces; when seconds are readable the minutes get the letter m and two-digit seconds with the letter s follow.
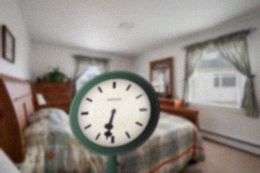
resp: 6h32
